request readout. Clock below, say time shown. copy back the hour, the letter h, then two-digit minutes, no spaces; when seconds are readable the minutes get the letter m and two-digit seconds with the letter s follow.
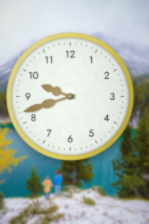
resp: 9h42
